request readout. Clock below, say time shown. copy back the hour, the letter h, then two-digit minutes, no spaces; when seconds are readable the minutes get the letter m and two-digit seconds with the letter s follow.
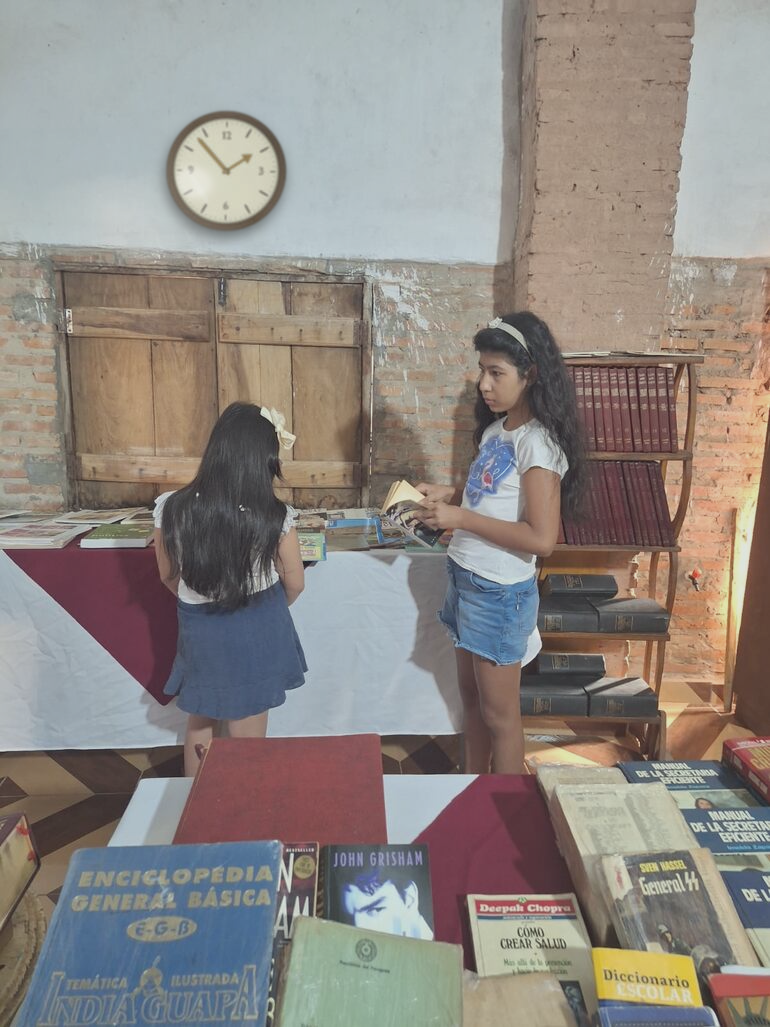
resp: 1h53
